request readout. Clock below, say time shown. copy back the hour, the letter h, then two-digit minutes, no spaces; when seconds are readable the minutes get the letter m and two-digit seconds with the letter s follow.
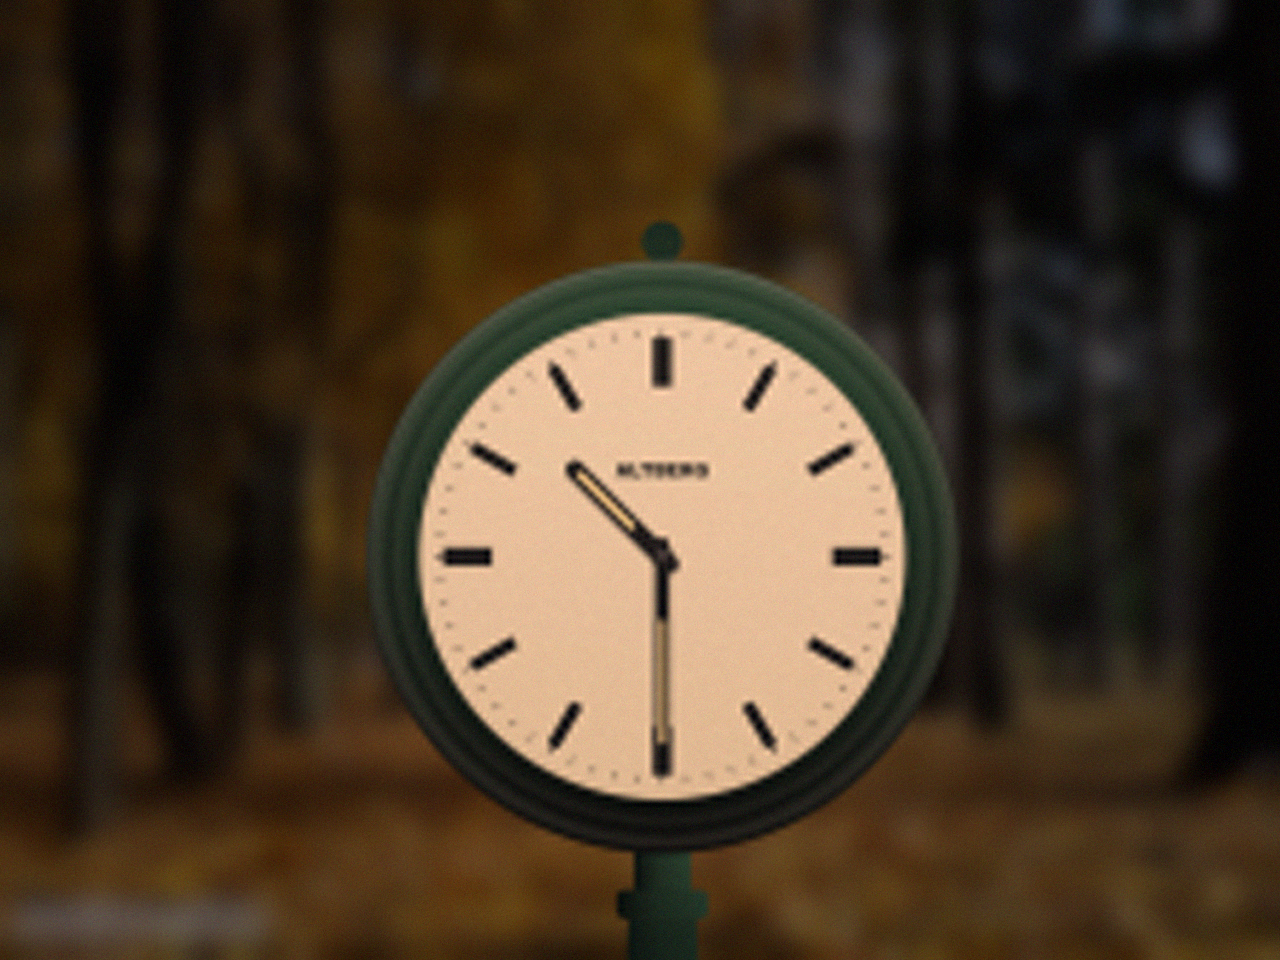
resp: 10h30
